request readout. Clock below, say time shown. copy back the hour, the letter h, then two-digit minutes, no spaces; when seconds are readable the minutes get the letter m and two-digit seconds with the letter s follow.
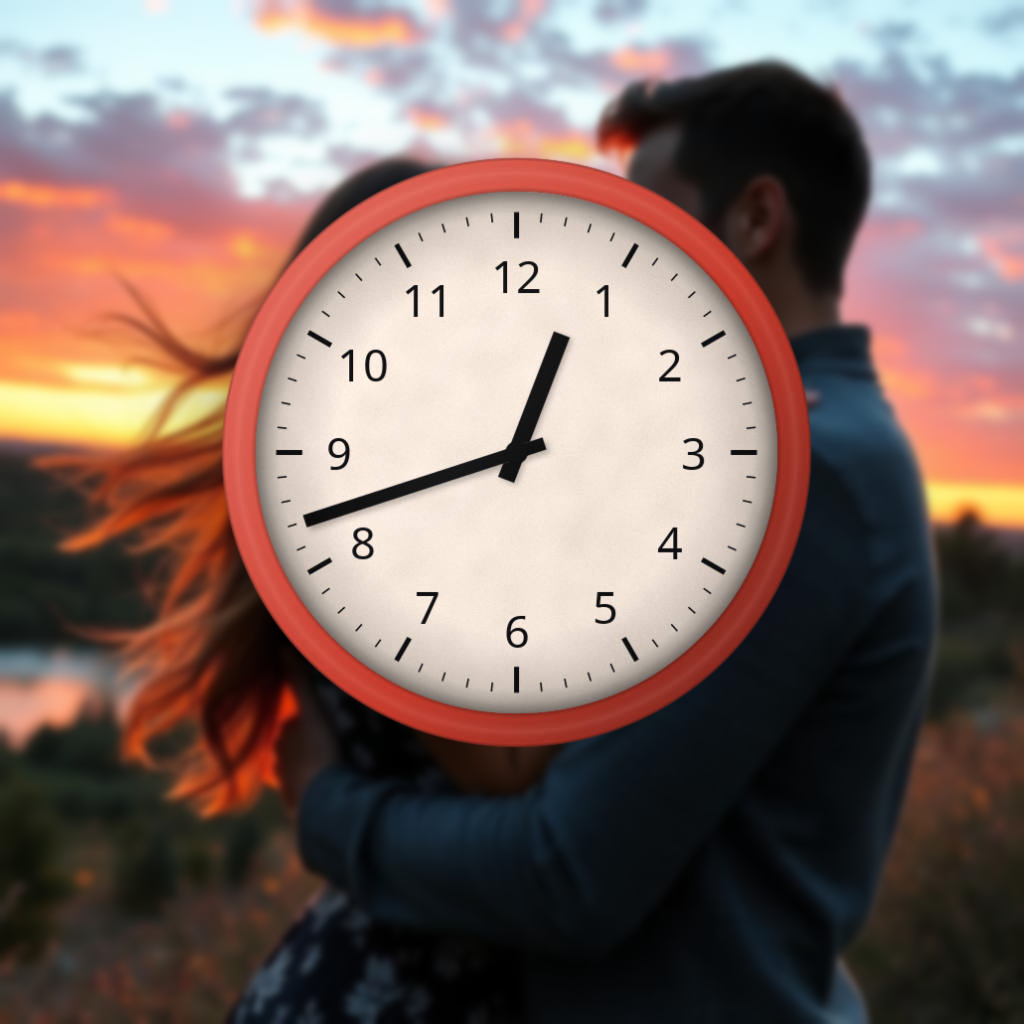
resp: 12h42
